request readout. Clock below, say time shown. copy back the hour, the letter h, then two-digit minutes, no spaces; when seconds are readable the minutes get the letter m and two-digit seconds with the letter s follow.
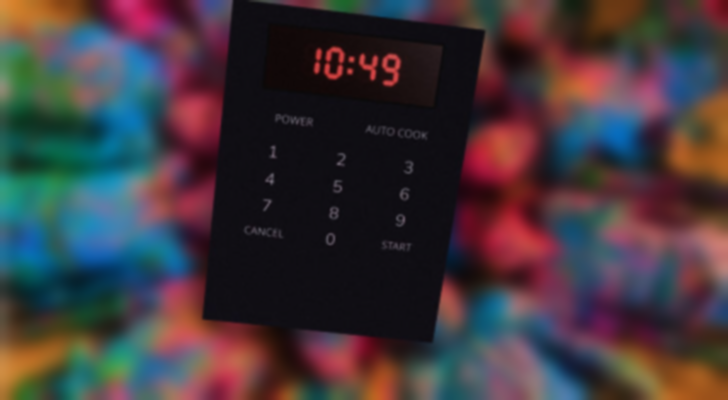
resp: 10h49
